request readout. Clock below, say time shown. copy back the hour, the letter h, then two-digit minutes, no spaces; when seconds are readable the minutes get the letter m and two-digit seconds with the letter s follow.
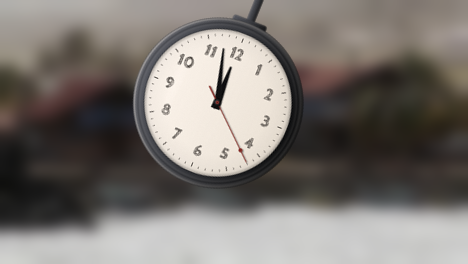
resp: 11h57m22s
